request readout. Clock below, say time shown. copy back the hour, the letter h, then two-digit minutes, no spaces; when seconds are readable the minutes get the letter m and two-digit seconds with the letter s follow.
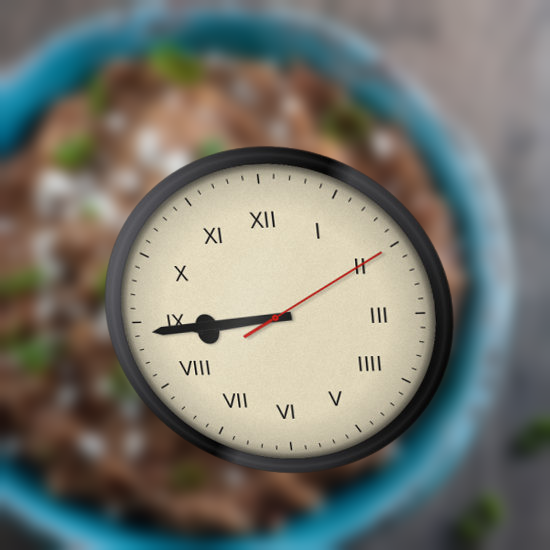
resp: 8h44m10s
